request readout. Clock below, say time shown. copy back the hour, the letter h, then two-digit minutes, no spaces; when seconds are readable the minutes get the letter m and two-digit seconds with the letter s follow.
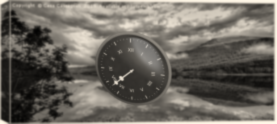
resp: 7h38
